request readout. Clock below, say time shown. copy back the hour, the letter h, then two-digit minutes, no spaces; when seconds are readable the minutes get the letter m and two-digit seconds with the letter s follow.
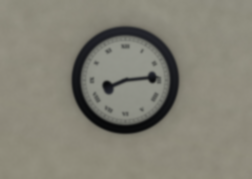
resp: 8h14
